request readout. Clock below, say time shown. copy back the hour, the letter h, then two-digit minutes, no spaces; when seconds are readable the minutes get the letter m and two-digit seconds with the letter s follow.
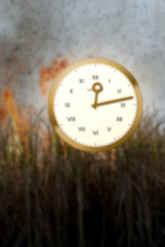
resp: 12h13
